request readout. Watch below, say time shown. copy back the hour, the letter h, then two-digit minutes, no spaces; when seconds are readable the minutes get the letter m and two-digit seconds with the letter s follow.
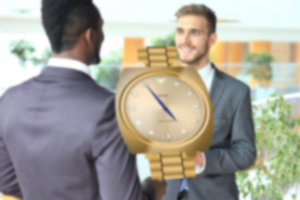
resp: 4h55
